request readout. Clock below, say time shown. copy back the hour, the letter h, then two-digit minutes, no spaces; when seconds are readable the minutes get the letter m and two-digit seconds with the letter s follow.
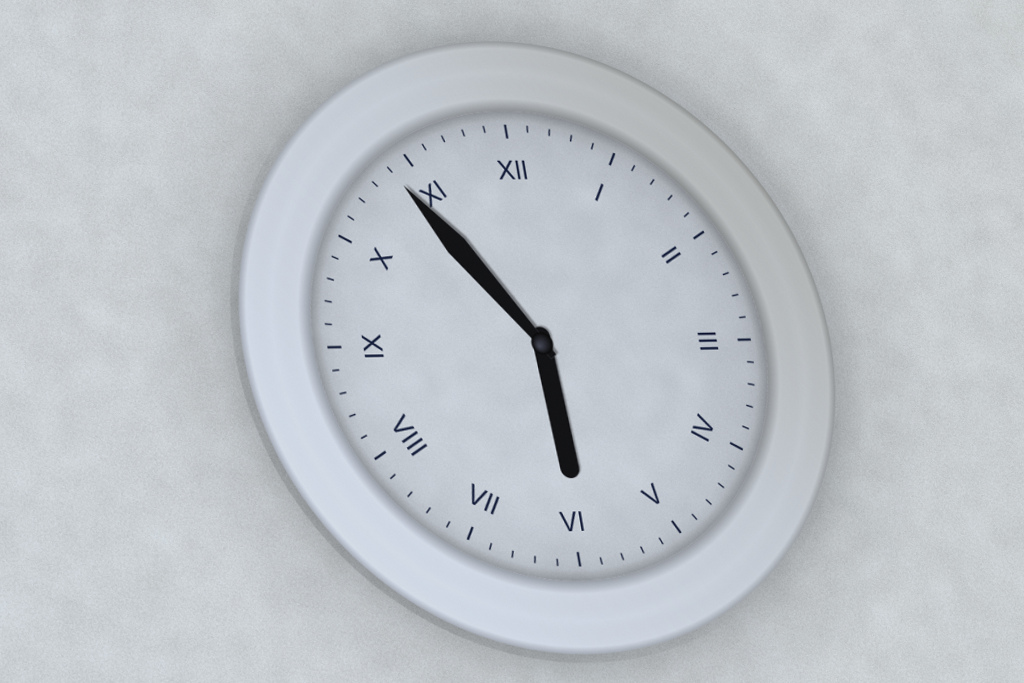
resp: 5h54
